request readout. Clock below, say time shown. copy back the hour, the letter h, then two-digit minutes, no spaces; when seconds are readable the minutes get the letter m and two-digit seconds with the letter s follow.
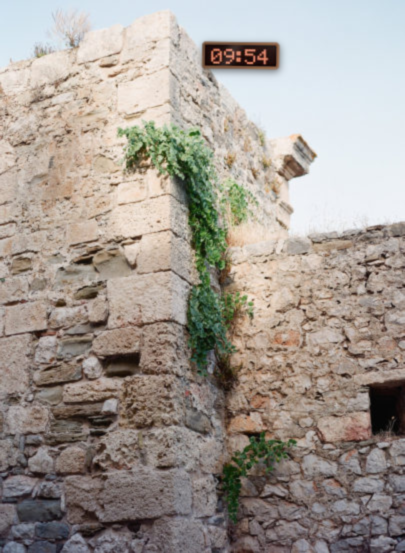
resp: 9h54
